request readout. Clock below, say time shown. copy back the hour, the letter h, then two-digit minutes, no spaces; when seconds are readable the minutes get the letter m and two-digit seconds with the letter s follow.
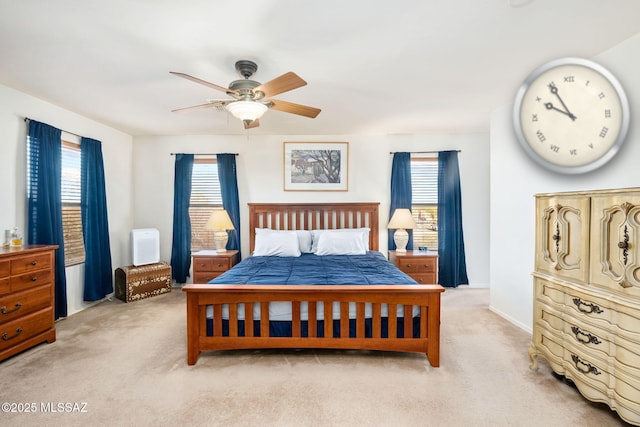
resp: 9h55
